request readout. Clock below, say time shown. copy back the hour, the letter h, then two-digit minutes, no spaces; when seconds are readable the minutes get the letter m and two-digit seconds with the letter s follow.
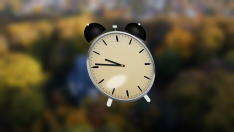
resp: 9h46
